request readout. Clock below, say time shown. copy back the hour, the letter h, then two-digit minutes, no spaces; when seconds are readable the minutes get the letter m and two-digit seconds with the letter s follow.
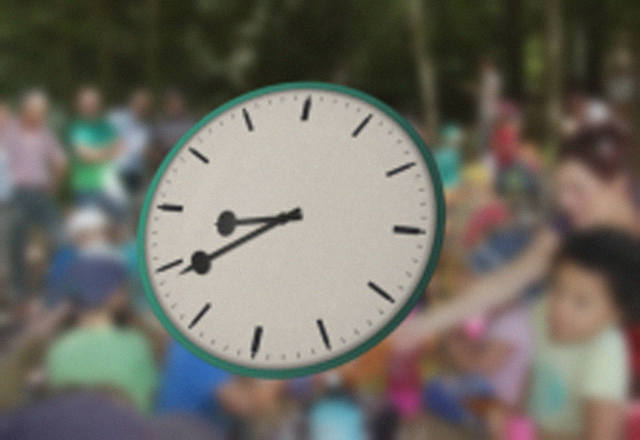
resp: 8h39
